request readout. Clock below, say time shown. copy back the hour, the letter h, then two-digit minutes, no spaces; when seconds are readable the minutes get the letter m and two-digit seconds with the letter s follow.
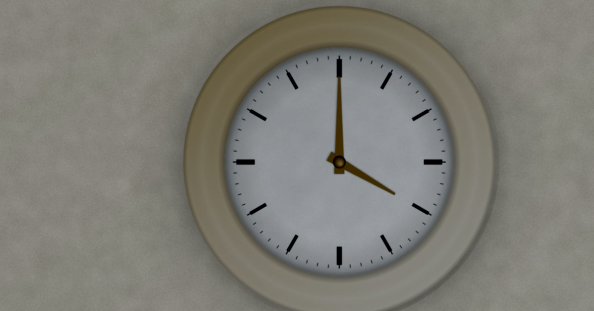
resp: 4h00
